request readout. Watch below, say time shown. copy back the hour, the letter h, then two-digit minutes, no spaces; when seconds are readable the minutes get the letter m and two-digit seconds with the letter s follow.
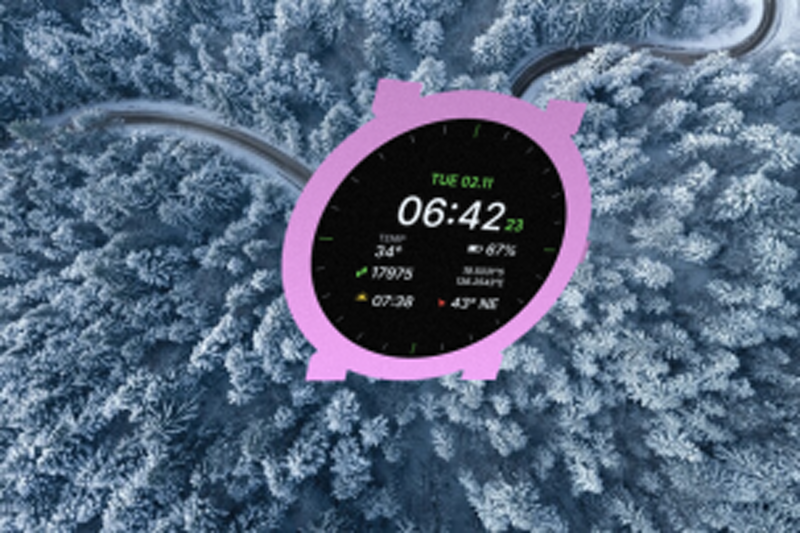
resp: 6h42
